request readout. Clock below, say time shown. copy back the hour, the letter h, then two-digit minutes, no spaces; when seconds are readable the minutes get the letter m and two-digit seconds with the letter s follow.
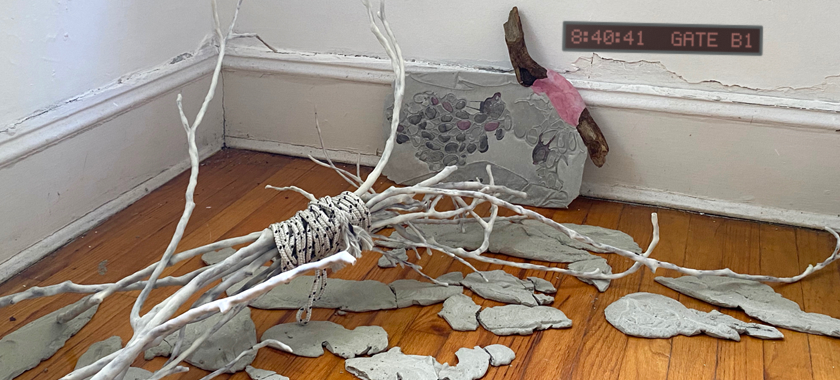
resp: 8h40m41s
